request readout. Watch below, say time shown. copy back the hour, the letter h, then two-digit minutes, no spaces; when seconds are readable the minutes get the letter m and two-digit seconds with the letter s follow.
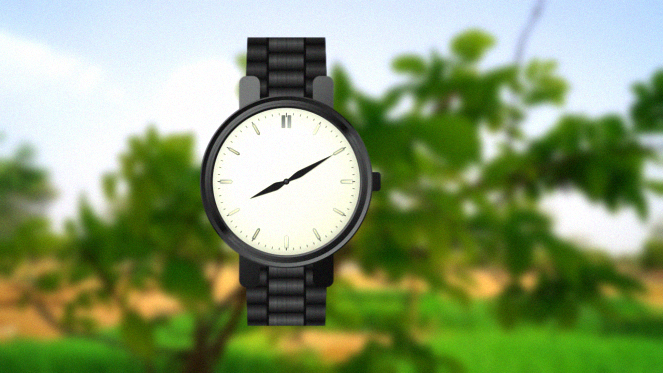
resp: 8h10
